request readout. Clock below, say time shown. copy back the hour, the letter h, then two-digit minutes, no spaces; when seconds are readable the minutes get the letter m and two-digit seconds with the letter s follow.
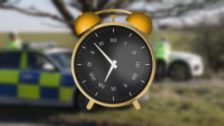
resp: 6h53
